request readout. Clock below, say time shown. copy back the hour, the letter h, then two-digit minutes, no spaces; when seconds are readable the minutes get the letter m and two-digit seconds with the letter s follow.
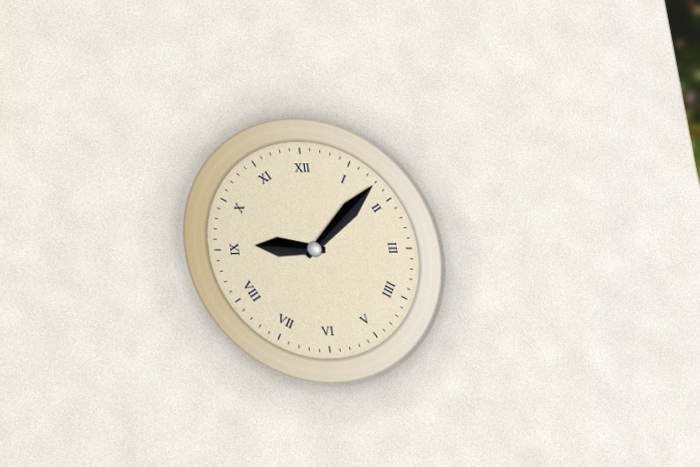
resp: 9h08
